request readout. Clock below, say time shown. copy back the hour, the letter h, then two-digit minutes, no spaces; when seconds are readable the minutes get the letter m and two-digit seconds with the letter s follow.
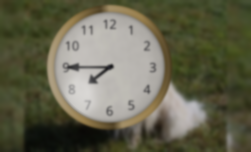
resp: 7h45
